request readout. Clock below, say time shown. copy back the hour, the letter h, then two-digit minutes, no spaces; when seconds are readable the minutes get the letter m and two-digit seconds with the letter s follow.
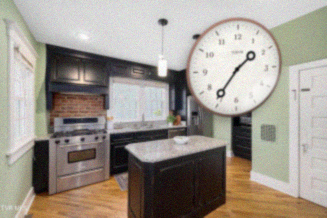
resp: 1h36
